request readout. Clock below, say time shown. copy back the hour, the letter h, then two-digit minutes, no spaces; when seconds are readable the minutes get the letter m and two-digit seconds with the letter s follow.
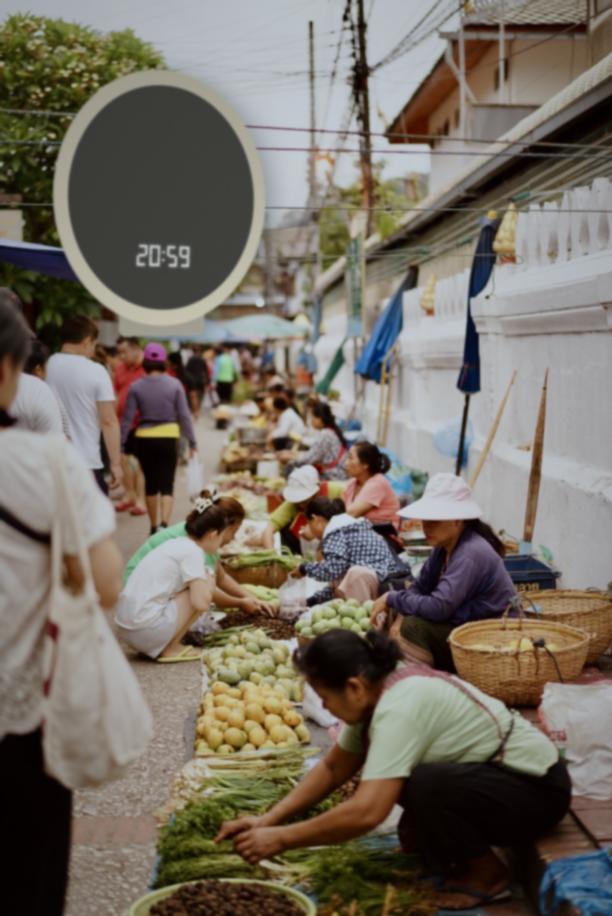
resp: 20h59
